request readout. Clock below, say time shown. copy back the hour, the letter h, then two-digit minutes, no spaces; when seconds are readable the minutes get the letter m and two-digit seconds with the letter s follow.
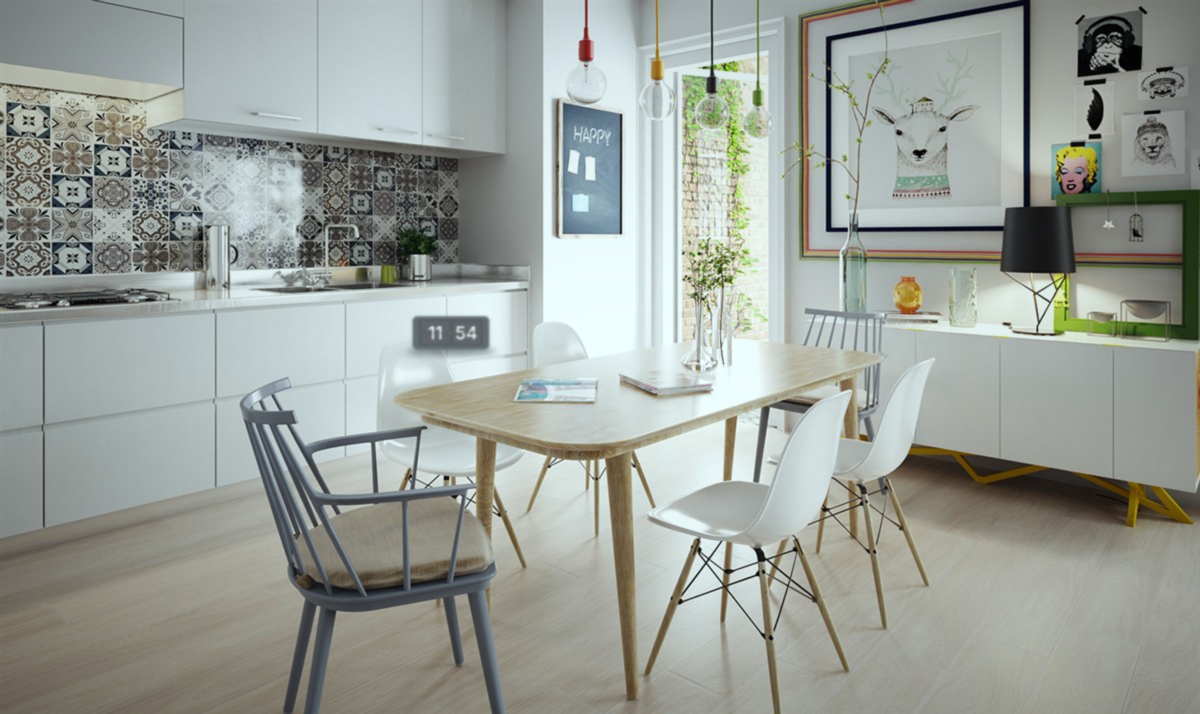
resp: 11h54
